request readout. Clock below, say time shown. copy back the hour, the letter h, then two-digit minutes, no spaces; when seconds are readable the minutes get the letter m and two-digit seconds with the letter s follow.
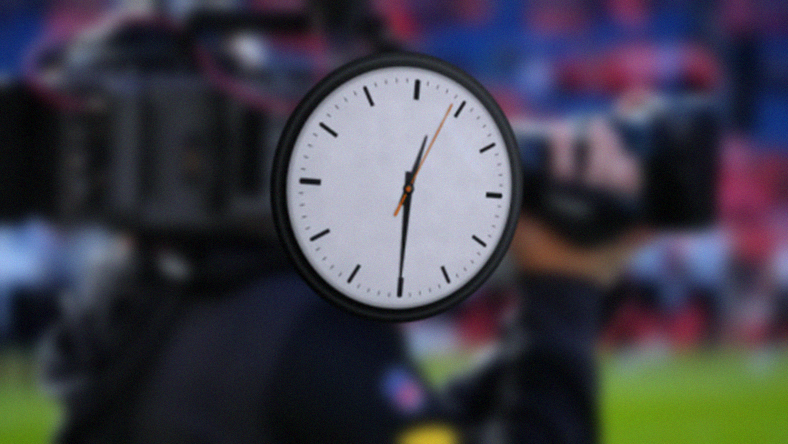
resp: 12h30m04s
